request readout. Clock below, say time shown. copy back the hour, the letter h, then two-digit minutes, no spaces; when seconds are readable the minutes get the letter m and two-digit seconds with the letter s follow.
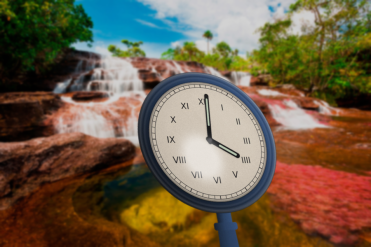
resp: 4h01
